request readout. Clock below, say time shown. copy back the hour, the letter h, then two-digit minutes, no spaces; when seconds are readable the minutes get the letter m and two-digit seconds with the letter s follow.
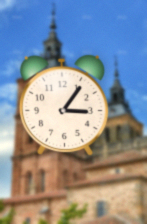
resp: 3h06
